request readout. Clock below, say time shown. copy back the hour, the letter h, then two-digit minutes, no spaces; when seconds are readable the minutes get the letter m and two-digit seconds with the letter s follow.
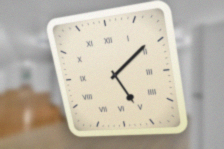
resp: 5h09
